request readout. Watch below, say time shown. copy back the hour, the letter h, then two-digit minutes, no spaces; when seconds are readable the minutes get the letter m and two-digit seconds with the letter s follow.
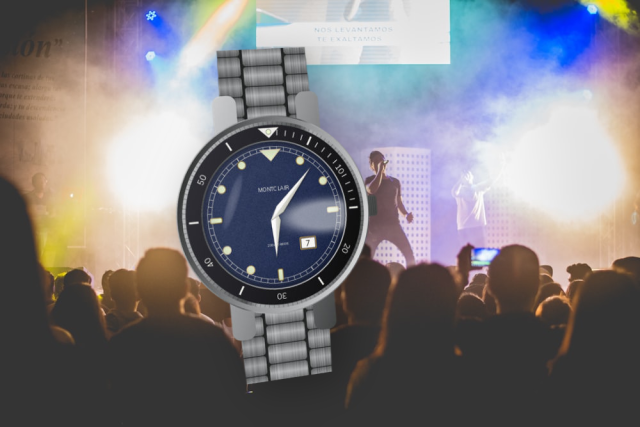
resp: 6h07
